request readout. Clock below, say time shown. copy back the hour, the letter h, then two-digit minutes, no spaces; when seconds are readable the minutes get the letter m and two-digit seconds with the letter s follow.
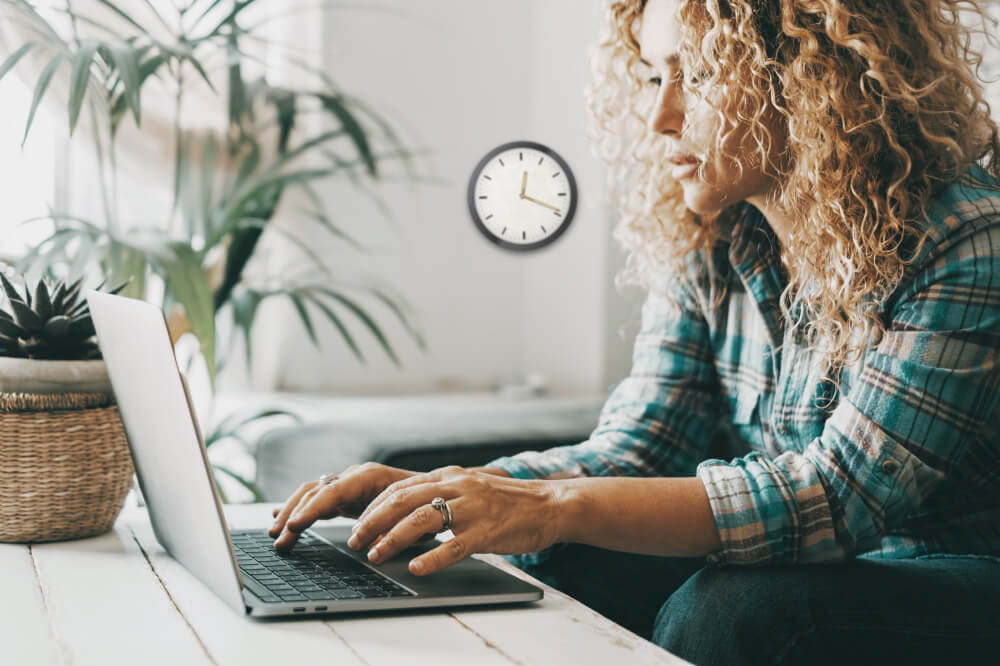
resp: 12h19
